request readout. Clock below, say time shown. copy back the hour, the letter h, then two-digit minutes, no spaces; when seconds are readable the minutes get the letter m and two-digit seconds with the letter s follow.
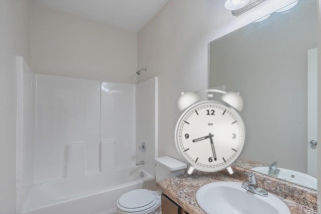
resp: 8h28
